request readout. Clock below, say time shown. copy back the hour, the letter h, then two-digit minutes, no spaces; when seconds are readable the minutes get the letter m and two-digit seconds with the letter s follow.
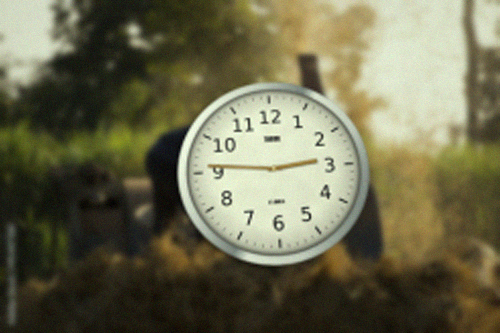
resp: 2h46
